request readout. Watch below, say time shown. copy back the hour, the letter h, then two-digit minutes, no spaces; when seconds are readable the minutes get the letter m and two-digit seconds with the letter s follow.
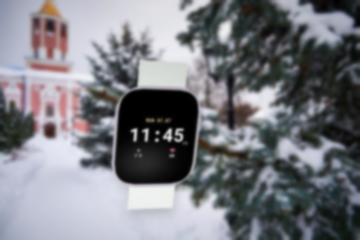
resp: 11h45
